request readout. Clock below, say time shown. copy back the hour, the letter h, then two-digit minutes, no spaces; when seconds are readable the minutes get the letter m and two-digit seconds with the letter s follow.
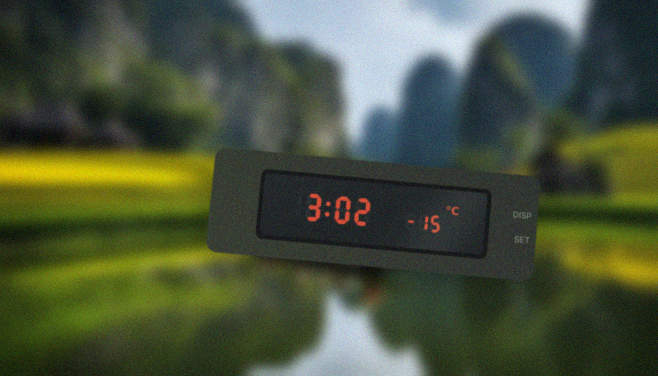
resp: 3h02
